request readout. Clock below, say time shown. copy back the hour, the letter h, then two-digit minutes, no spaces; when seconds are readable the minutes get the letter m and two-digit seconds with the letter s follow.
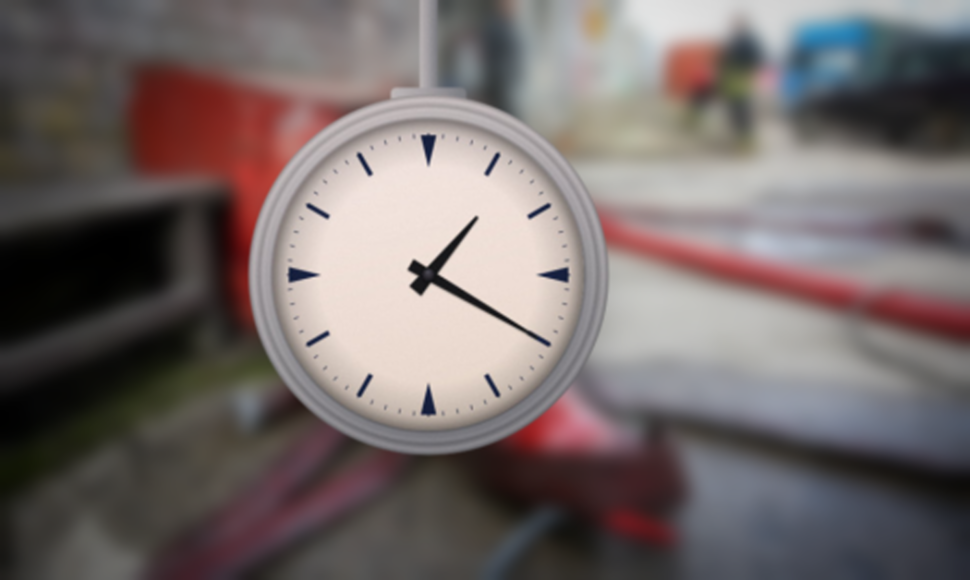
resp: 1h20
